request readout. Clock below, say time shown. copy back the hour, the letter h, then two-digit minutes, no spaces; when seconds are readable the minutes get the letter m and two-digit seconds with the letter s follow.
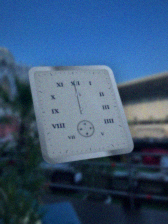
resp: 12h00
